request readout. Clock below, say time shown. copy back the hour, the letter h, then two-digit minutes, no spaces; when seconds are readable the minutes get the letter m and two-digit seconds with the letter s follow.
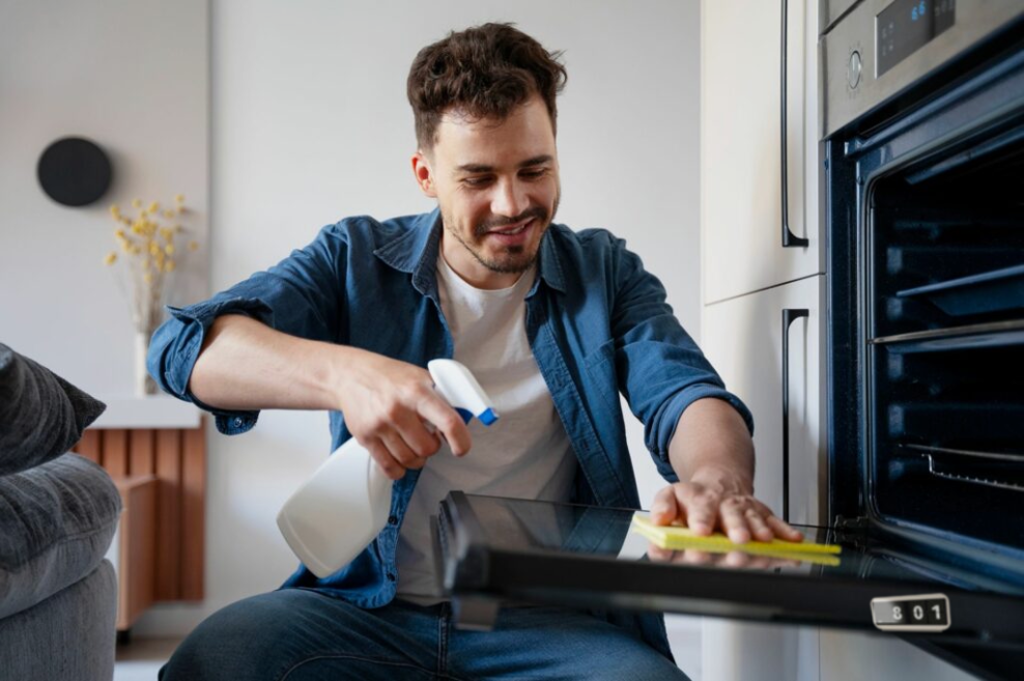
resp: 8h01
